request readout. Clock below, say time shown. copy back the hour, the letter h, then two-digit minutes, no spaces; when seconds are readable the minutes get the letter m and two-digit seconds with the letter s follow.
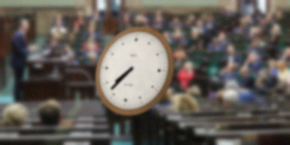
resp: 7h37
